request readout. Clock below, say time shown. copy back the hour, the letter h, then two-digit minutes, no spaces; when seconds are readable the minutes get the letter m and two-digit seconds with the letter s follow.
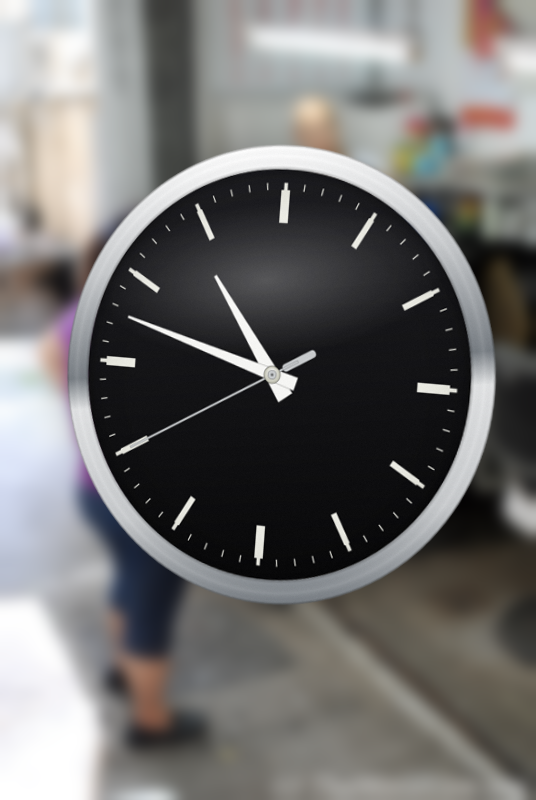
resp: 10h47m40s
